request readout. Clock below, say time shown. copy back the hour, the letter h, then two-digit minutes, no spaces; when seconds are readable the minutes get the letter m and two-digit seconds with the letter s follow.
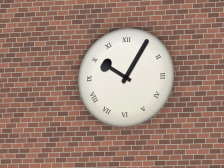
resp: 10h05
